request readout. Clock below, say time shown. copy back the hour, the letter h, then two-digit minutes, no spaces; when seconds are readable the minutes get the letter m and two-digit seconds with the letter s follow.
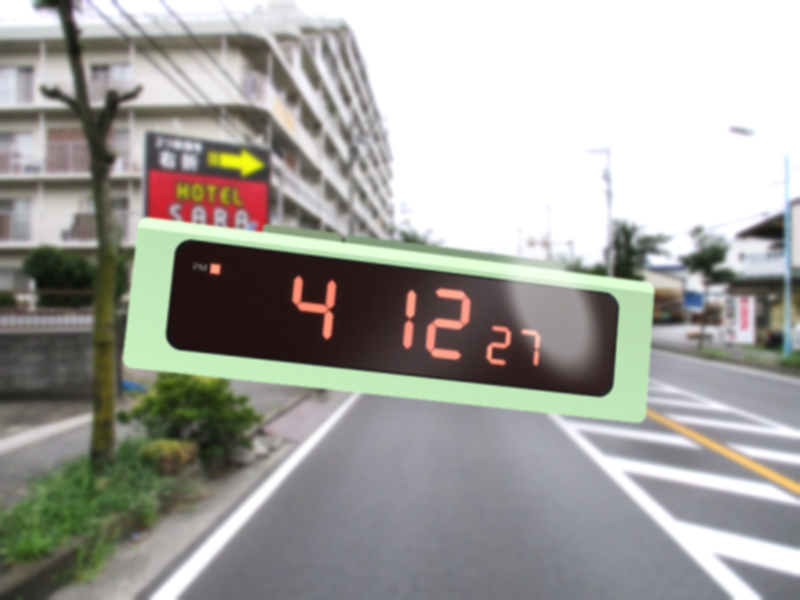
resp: 4h12m27s
